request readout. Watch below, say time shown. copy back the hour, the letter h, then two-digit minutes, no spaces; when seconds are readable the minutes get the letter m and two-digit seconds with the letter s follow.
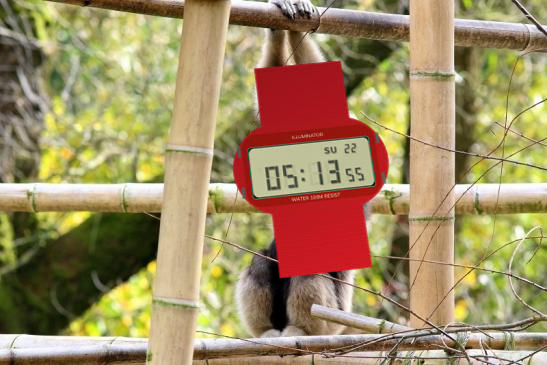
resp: 5h13m55s
